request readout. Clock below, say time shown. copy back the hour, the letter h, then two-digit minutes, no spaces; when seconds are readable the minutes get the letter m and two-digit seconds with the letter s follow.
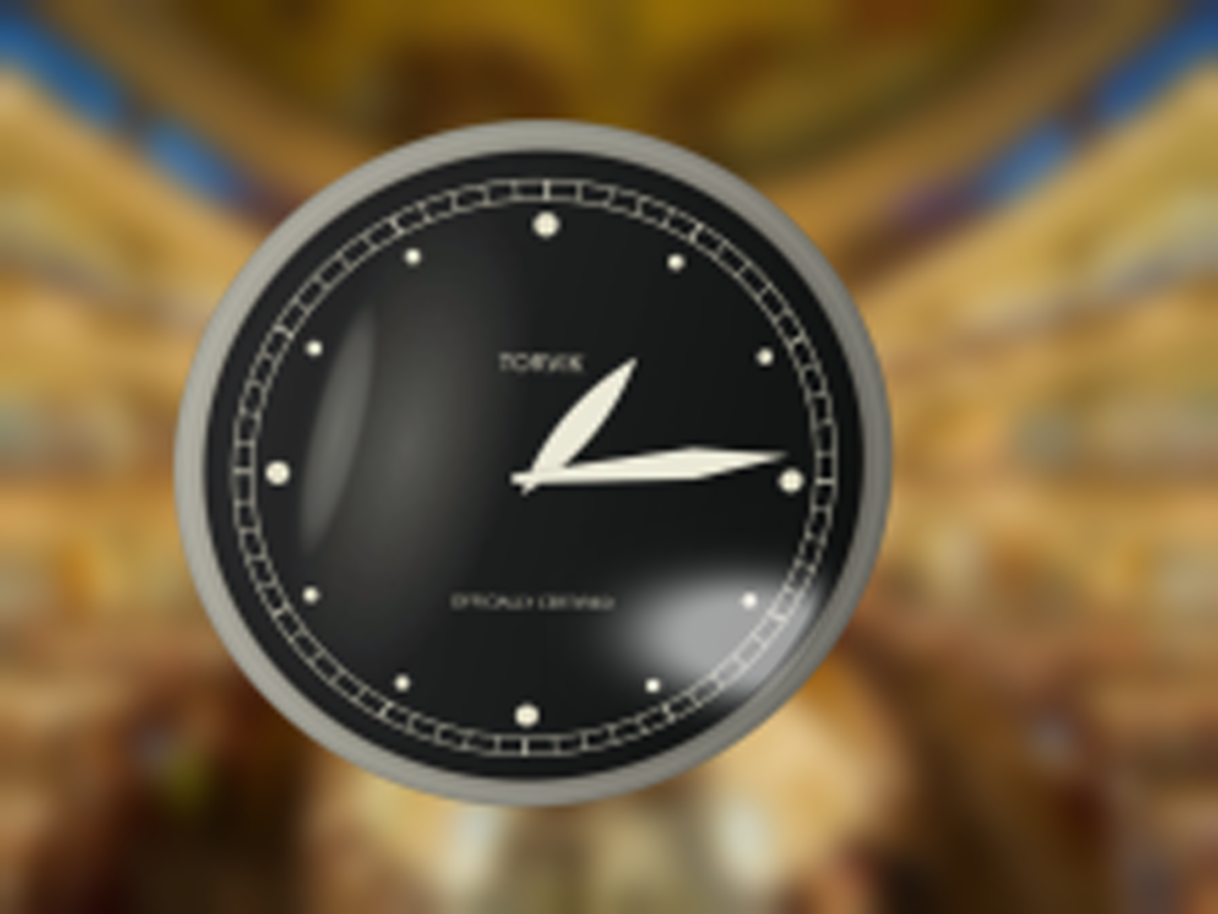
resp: 1h14
